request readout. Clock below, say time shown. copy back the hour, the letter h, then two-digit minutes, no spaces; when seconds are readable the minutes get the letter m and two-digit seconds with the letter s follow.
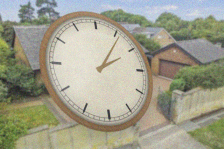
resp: 2h06
